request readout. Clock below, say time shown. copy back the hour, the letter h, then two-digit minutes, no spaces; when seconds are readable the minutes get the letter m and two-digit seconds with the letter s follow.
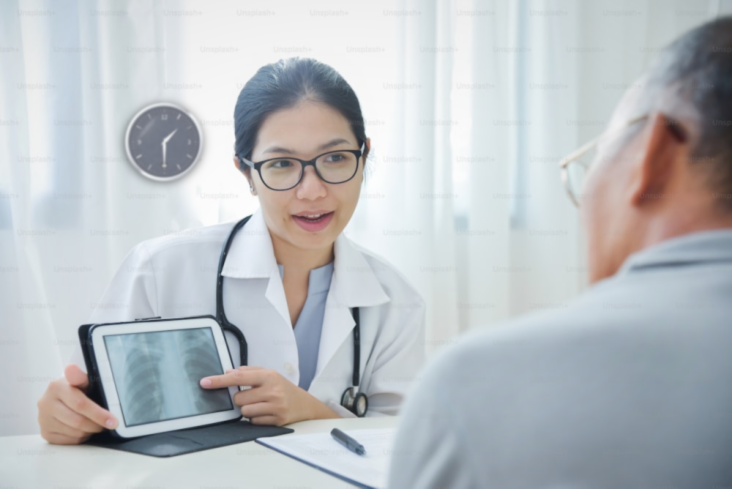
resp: 1h30
